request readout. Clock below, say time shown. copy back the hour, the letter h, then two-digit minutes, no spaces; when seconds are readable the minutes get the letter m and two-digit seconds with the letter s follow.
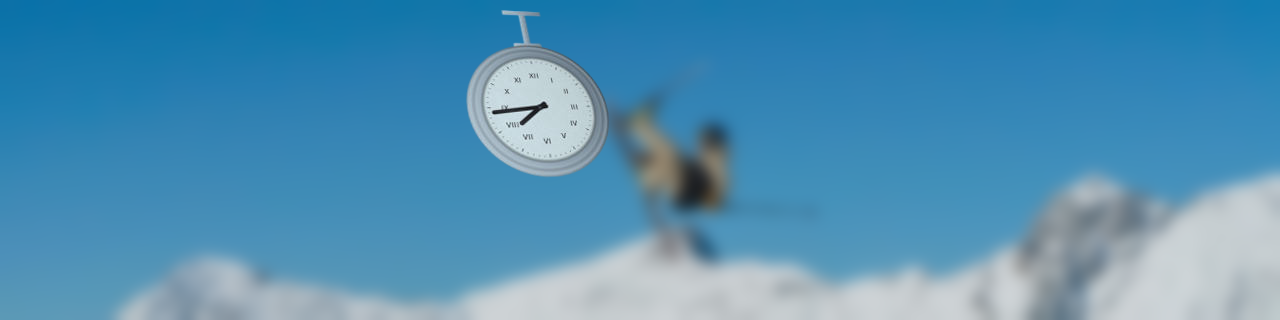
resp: 7h44
